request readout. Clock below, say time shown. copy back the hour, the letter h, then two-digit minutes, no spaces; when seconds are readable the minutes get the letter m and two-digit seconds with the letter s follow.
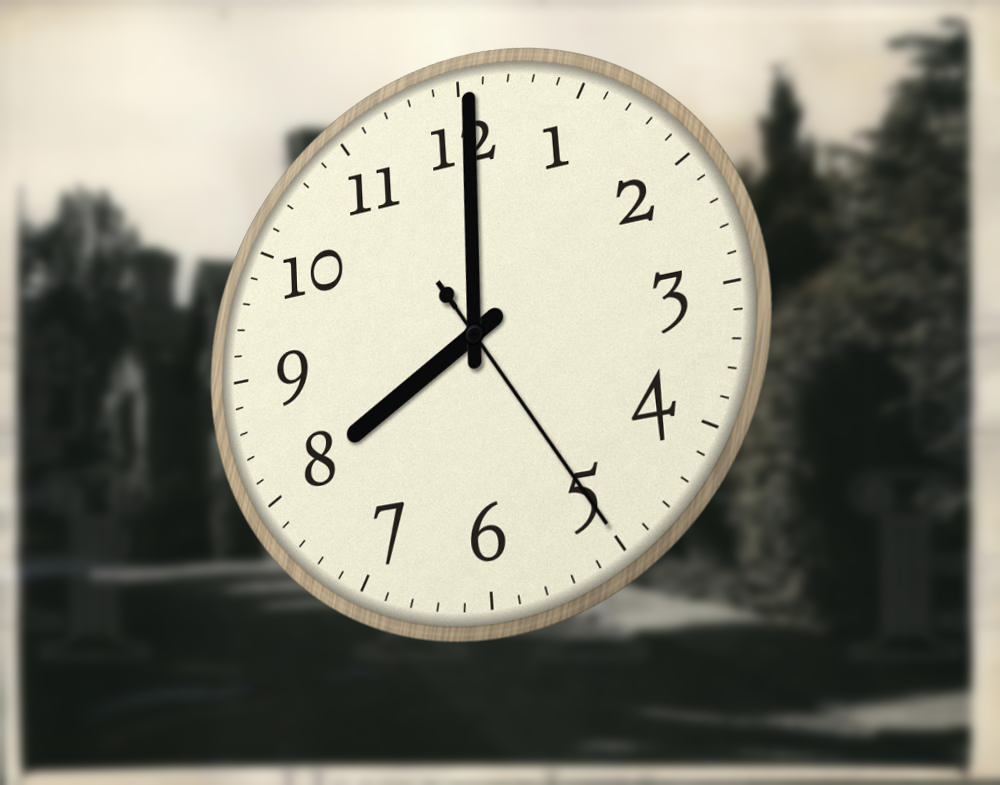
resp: 8h00m25s
